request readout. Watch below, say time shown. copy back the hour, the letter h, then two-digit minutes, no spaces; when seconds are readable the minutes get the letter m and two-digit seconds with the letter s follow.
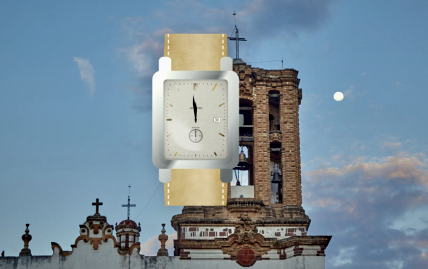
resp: 11h59
